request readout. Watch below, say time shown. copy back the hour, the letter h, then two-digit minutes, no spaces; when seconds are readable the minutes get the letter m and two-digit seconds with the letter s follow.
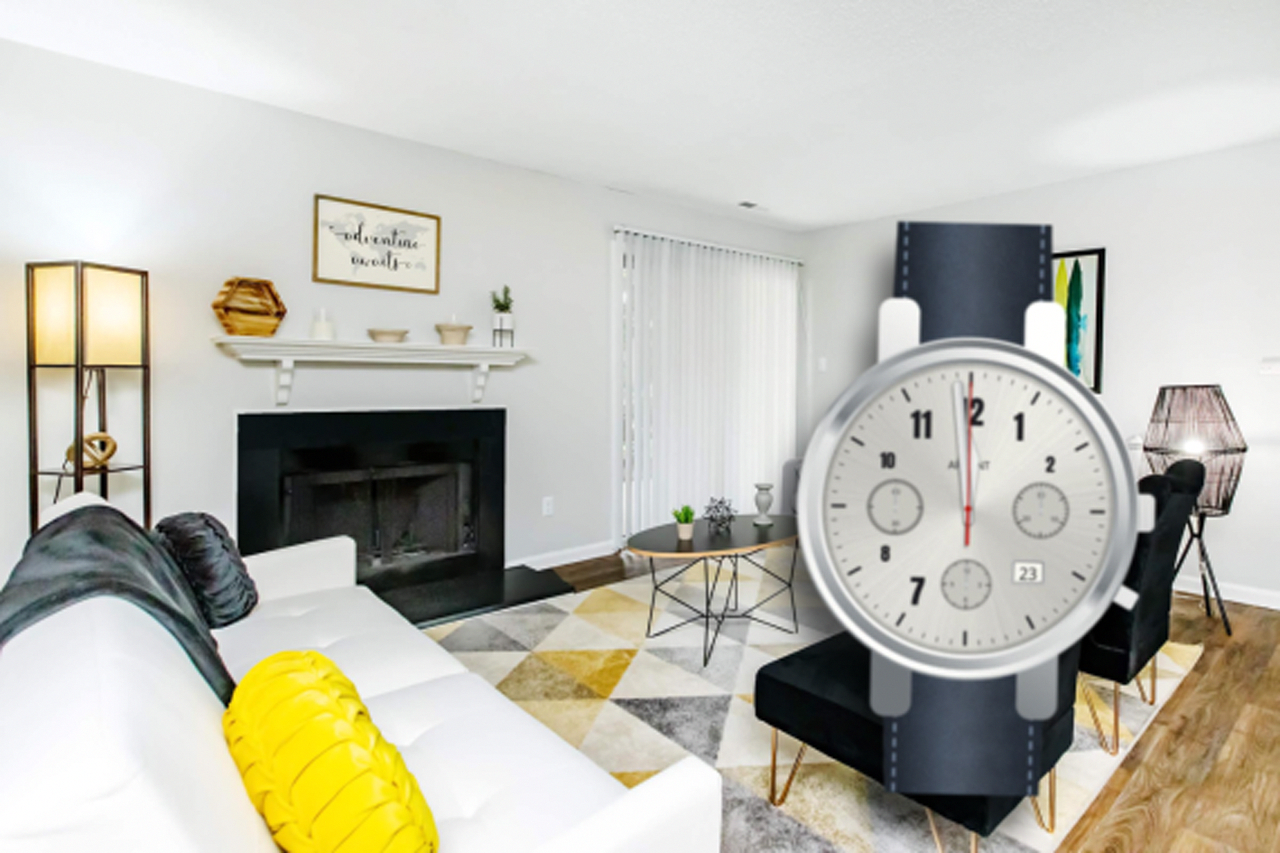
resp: 11h59
